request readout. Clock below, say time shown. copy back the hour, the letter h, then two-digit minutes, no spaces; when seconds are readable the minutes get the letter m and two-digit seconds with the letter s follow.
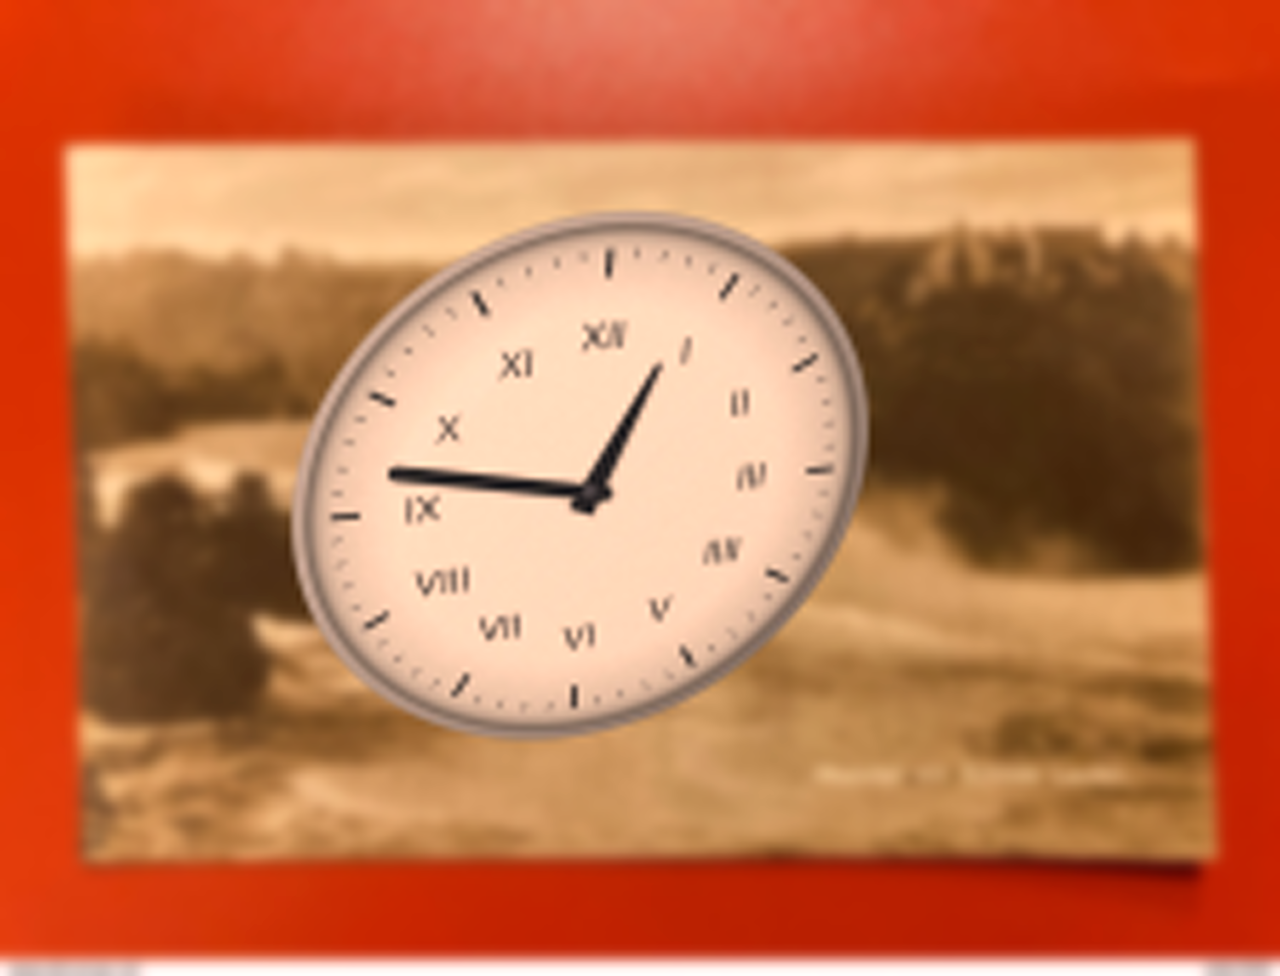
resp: 12h47
